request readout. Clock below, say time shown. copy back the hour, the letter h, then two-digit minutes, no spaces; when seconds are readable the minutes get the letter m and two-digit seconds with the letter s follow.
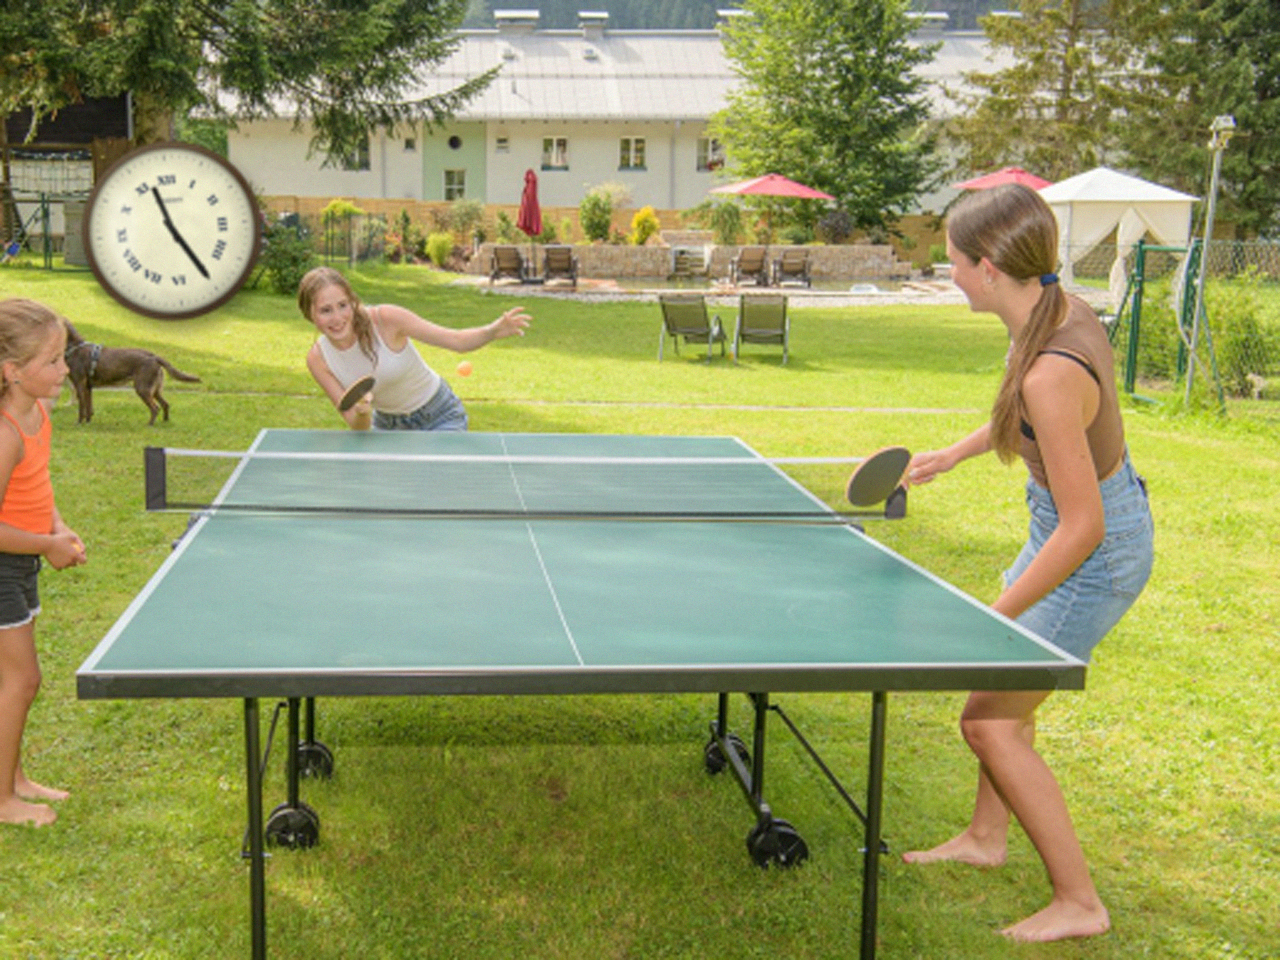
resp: 11h25
